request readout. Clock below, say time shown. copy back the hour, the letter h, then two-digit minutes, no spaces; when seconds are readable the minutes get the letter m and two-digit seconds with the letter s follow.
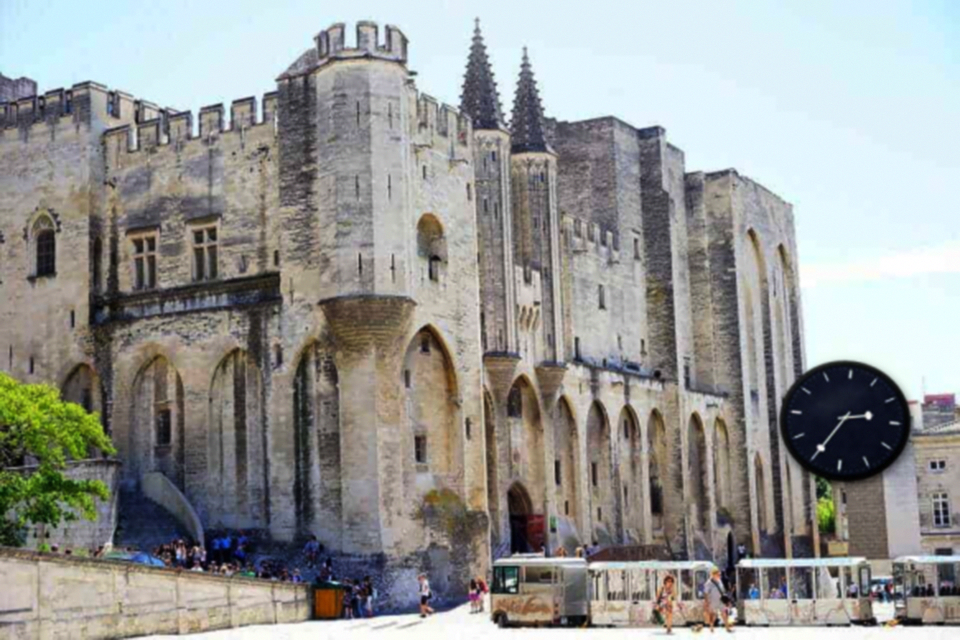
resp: 2h35
